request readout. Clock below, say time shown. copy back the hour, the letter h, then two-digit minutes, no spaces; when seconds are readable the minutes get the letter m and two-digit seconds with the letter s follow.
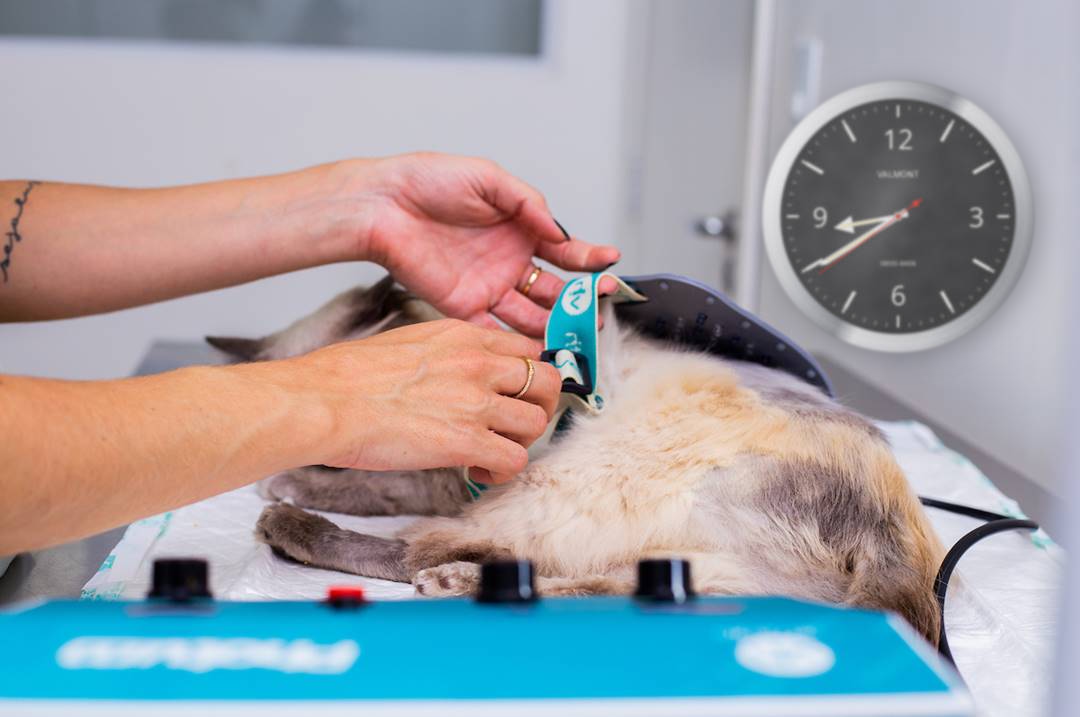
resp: 8h39m39s
